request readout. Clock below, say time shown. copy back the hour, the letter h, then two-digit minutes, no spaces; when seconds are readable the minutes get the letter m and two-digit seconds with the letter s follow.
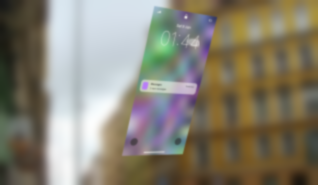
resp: 1h44
